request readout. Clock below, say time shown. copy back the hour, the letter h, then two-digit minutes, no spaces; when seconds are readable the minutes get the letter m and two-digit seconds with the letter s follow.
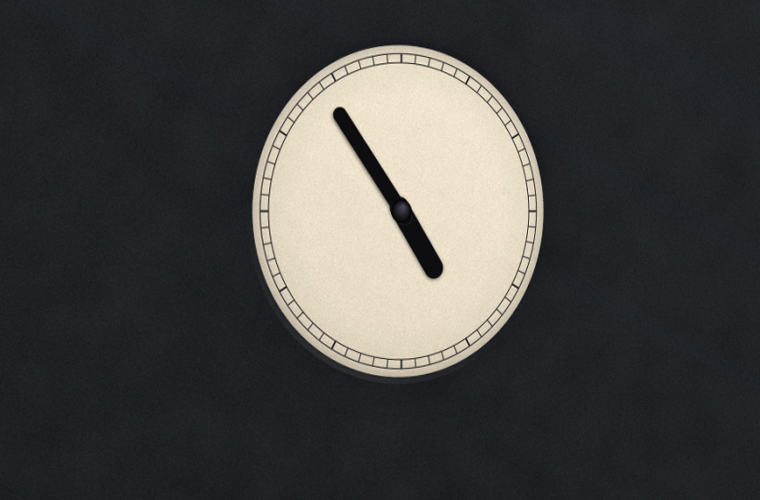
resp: 4h54
